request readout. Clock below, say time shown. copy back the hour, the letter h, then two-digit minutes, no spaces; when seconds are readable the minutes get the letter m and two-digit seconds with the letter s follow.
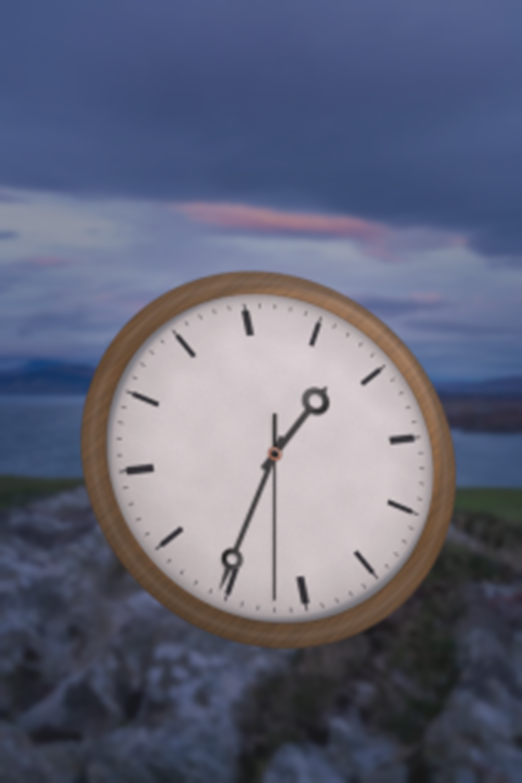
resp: 1h35m32s
